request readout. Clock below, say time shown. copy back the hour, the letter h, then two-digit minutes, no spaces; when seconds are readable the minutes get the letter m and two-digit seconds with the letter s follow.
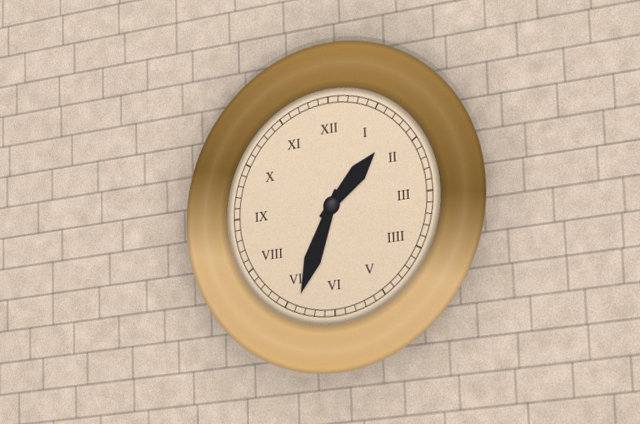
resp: 1h34
